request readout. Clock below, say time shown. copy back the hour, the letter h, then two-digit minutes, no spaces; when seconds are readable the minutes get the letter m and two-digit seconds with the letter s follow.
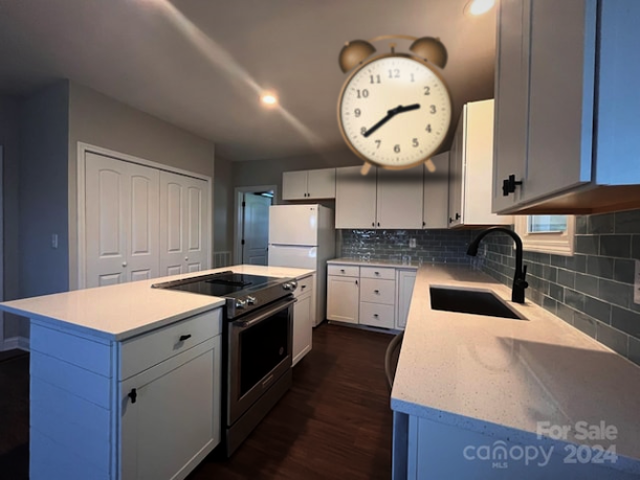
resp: 2h39
